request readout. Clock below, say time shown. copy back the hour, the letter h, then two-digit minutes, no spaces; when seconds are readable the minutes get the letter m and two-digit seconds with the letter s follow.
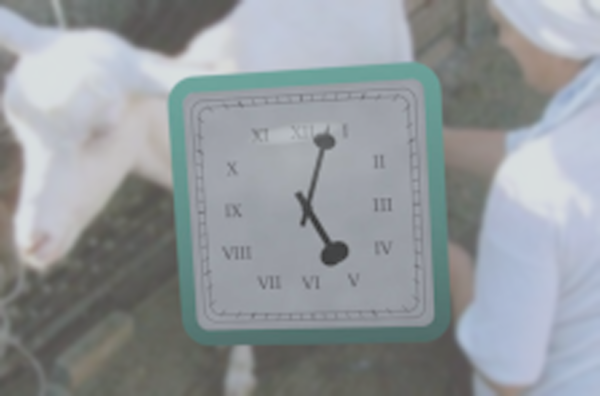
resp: 5h03
